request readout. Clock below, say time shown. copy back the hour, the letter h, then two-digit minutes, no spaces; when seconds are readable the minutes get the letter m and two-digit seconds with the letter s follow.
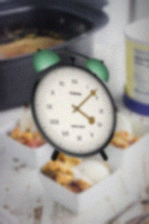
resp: 4h08
